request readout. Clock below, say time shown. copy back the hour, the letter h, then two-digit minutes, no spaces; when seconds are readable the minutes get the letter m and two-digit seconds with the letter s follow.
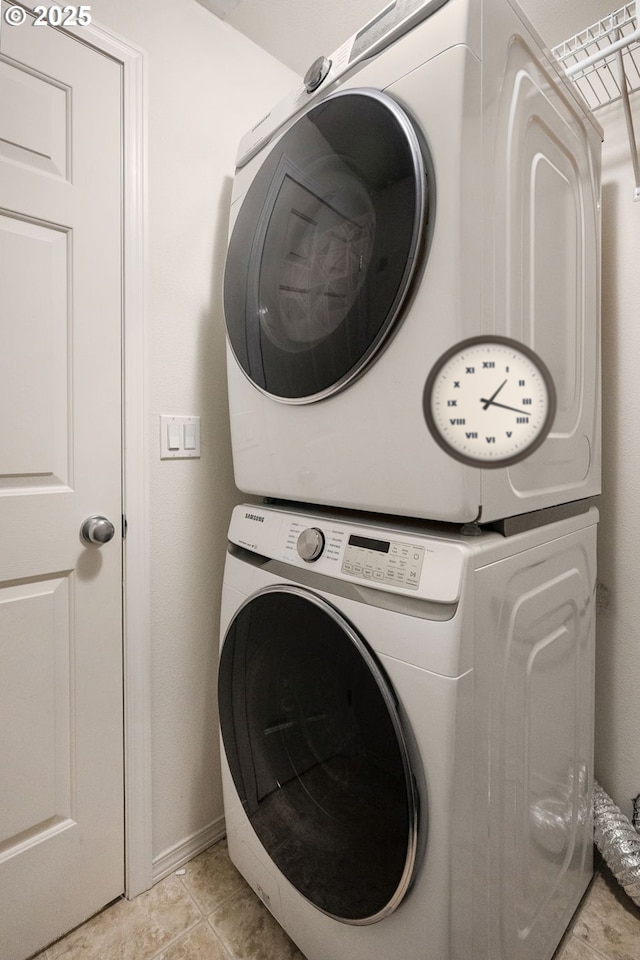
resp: 1h18
